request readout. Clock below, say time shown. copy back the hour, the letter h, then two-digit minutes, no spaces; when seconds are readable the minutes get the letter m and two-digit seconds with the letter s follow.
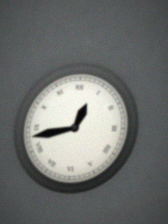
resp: 12h43
